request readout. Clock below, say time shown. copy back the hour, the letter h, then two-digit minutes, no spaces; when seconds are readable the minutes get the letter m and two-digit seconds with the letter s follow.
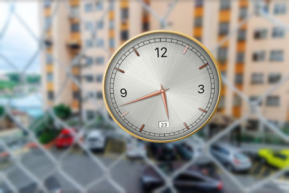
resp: 5h42
